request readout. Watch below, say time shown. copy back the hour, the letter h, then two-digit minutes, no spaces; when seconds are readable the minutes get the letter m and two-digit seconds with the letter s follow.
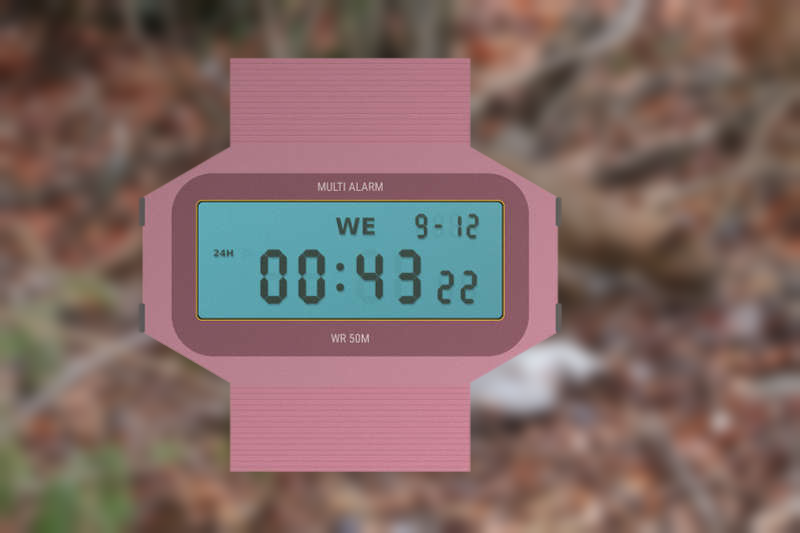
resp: 0h43m22s
